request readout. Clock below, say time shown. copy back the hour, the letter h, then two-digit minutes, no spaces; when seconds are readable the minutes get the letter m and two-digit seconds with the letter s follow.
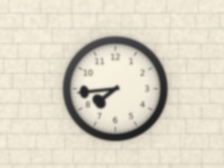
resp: 7h44
